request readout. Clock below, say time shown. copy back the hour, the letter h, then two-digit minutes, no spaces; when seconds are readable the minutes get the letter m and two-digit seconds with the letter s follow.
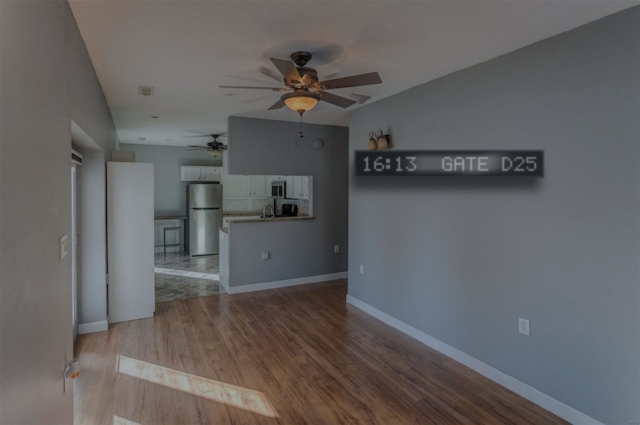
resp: 16h13
